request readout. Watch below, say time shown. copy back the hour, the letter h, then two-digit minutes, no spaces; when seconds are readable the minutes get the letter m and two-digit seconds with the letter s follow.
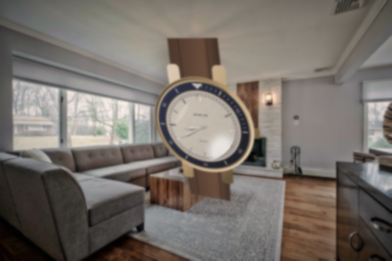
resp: 8h40
